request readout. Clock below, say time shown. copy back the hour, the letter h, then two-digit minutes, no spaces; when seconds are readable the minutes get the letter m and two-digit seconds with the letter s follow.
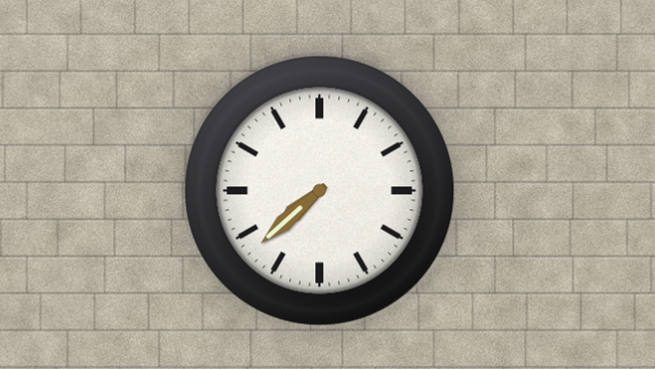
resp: 7h38
